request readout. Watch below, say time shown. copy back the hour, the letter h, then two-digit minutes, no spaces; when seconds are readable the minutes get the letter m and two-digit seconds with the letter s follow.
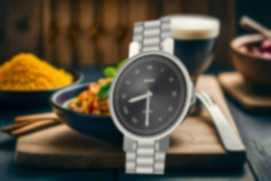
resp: 8h30
